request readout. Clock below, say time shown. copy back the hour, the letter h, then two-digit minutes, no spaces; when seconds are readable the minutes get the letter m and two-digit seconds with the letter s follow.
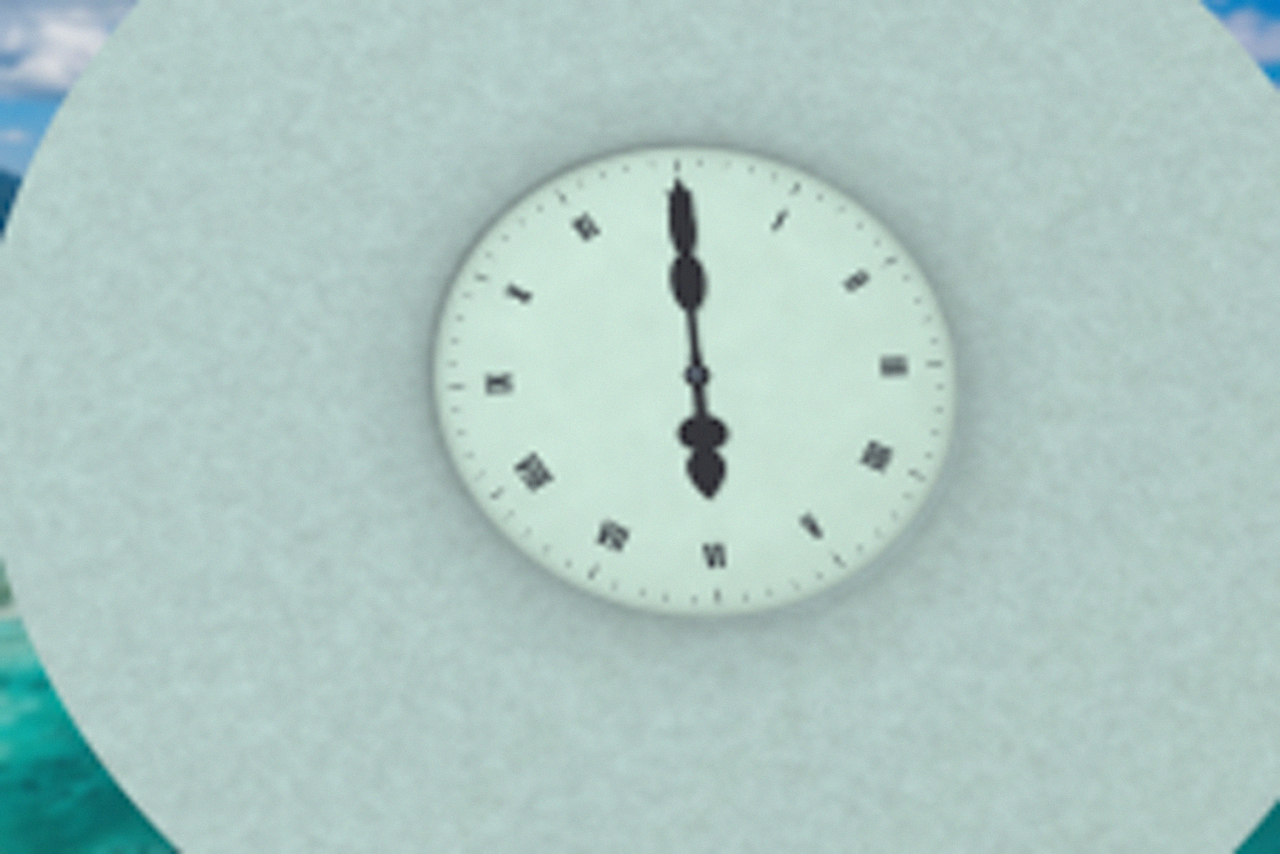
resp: 6h00
